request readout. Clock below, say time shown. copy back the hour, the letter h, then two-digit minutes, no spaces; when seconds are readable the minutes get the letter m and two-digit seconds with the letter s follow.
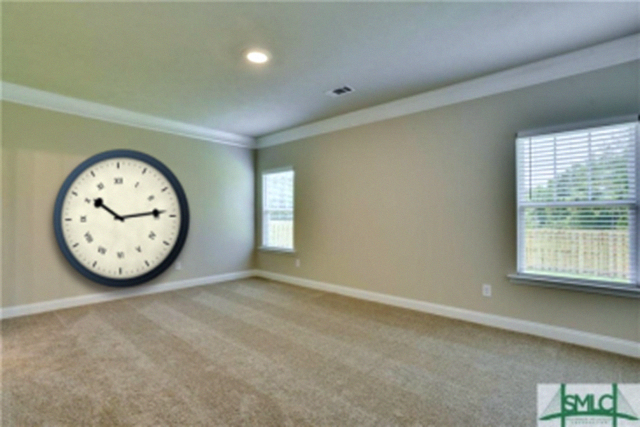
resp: 10h14
